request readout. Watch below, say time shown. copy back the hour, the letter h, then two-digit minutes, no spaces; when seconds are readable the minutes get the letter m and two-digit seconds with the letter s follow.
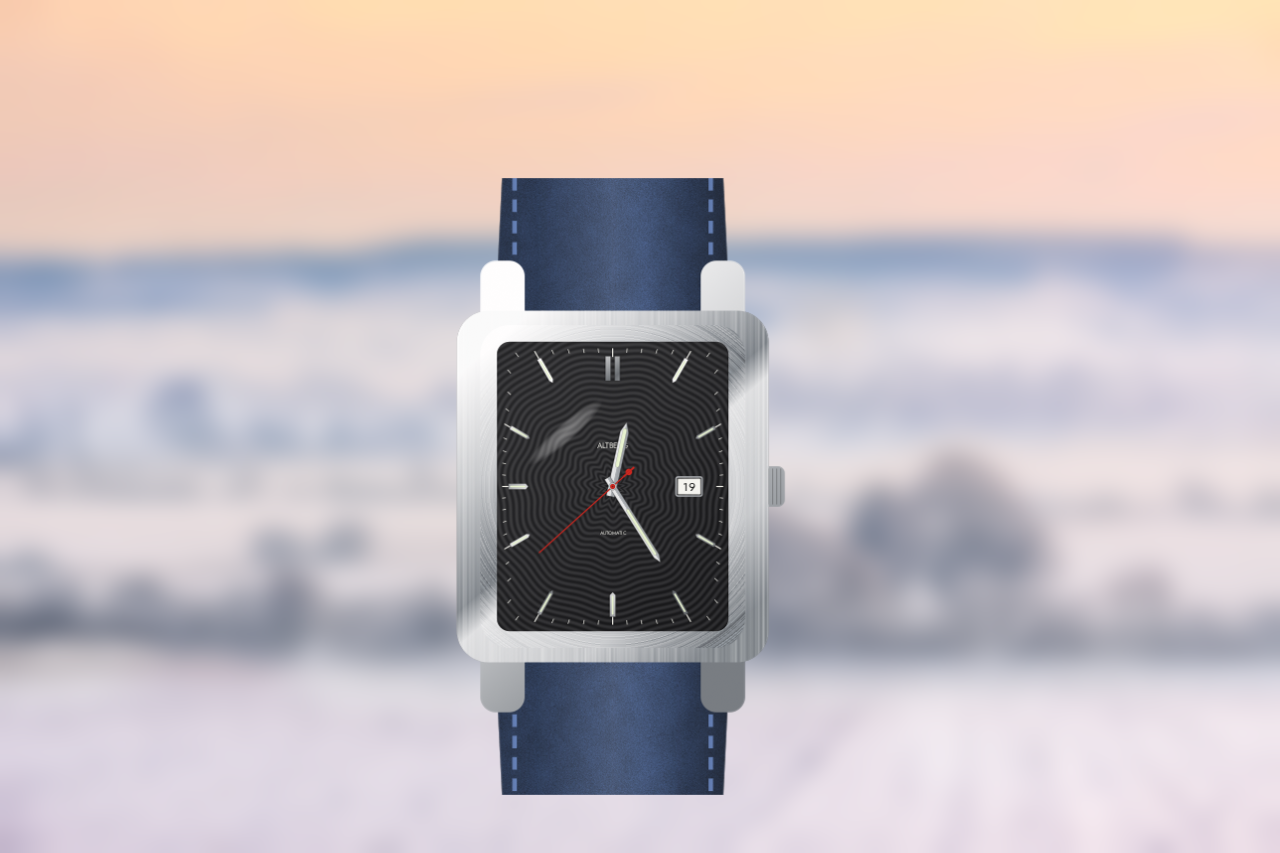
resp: 12h24m38s
